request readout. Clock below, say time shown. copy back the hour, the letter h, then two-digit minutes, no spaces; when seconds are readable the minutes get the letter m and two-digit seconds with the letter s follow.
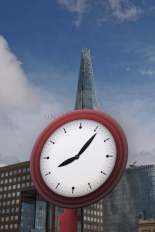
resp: 8h06
